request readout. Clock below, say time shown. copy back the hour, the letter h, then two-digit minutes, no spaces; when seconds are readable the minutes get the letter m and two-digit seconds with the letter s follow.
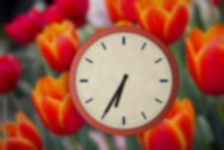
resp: 6h35
